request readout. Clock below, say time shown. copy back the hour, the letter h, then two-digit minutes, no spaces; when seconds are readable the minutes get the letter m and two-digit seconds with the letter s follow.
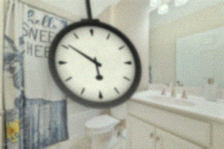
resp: 5h51
